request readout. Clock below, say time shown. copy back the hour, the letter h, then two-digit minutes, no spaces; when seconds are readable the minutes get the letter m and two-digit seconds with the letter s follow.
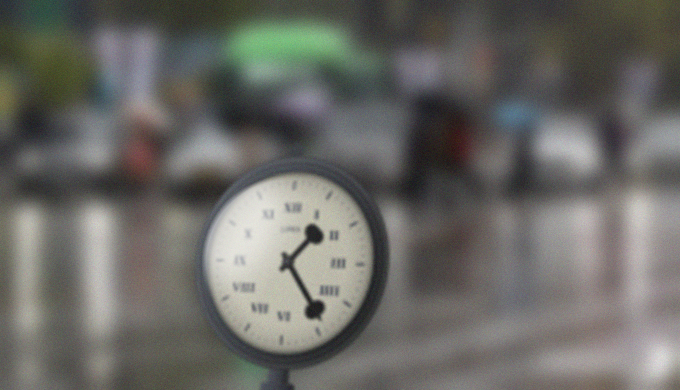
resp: 1h24
